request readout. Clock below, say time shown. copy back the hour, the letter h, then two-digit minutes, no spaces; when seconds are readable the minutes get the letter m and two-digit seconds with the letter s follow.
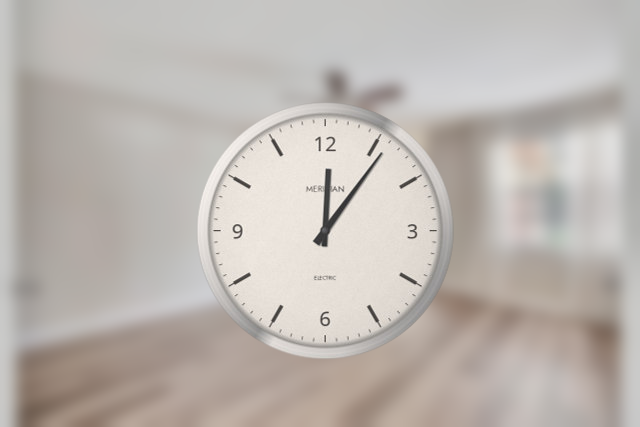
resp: 12h06
